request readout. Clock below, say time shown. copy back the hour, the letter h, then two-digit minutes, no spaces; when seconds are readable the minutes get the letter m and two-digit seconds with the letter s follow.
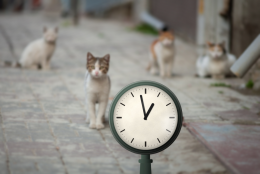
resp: 12h58
